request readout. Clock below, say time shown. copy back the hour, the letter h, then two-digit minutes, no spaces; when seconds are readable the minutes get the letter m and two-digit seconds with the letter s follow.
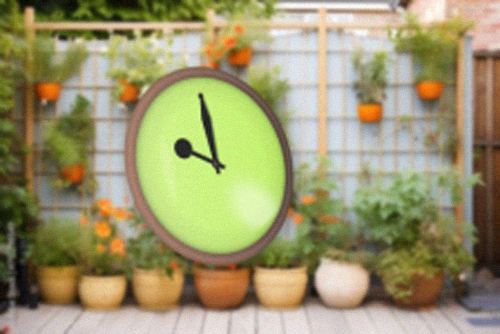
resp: 10h00
